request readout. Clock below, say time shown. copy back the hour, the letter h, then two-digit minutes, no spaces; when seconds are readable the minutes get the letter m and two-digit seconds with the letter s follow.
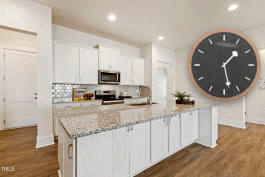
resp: 1h28
